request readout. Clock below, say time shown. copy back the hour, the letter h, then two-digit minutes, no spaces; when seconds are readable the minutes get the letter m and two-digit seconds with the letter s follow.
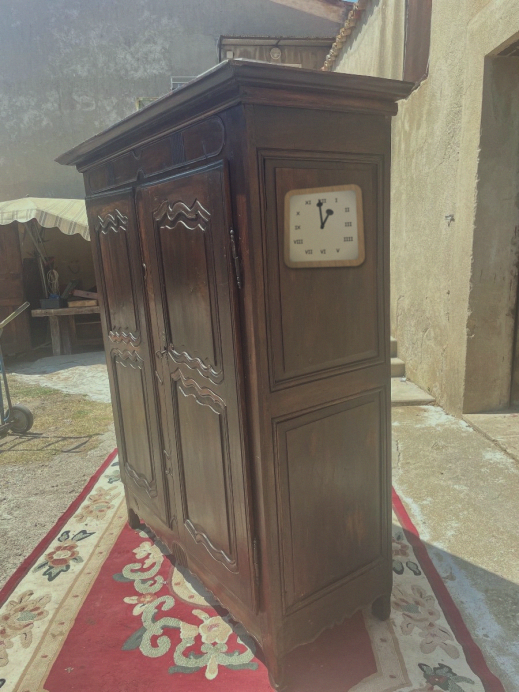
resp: 12h59
